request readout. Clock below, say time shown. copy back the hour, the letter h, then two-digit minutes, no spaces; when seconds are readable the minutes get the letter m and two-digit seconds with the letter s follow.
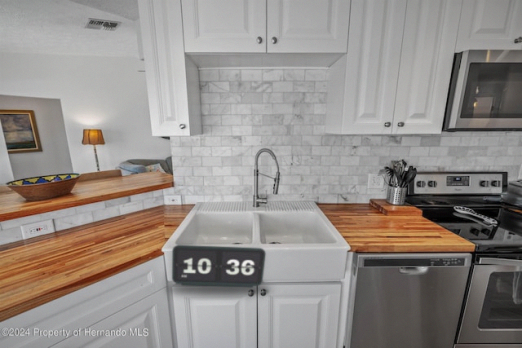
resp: 10h36
